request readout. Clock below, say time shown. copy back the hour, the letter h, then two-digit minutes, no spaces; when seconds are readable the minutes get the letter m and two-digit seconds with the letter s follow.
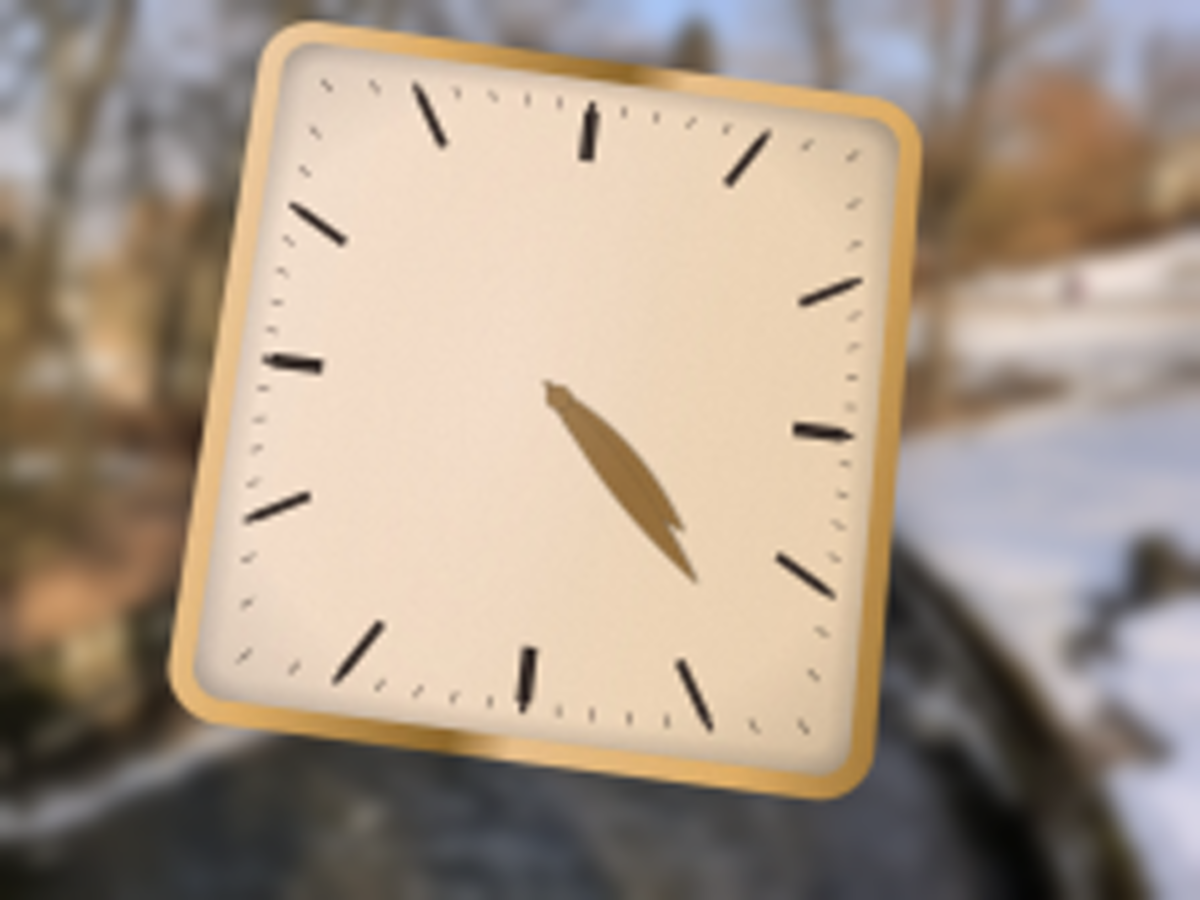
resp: 4h23
